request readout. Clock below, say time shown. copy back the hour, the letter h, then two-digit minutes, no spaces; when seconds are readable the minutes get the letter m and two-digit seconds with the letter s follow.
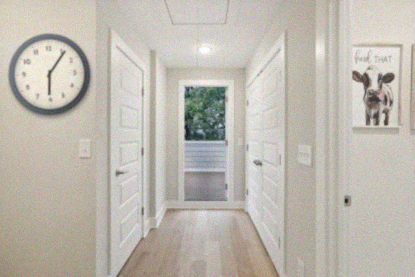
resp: 6h06
